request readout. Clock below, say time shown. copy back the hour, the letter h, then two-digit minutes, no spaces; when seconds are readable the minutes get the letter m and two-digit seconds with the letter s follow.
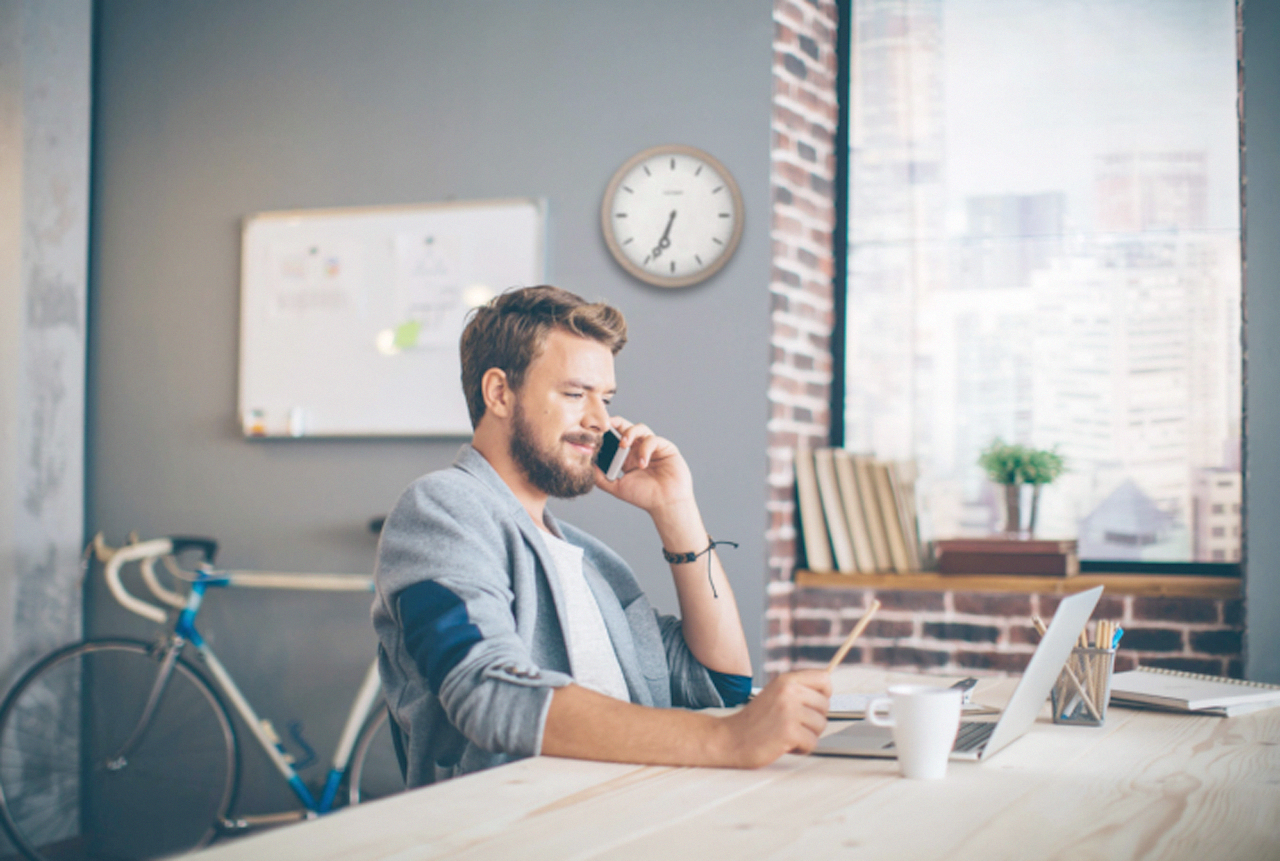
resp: 6h34
